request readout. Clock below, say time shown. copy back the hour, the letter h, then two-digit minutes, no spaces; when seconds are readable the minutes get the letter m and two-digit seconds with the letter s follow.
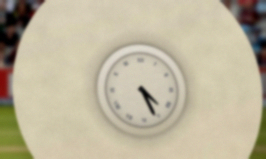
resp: 4h26
